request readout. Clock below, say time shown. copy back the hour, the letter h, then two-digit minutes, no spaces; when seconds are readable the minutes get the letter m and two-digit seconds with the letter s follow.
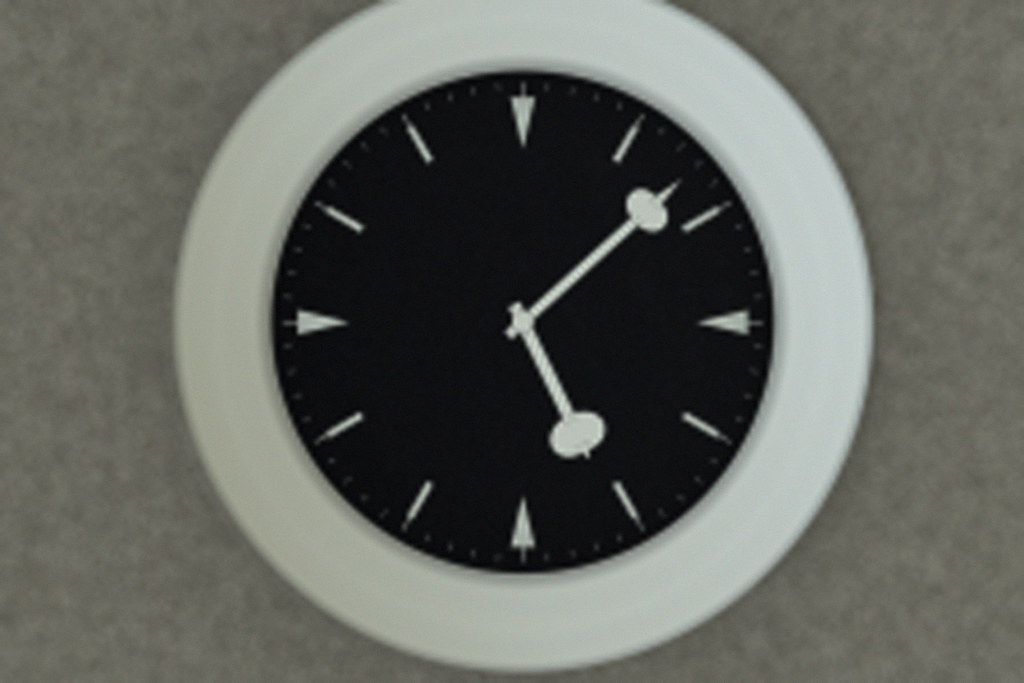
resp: 5h08
